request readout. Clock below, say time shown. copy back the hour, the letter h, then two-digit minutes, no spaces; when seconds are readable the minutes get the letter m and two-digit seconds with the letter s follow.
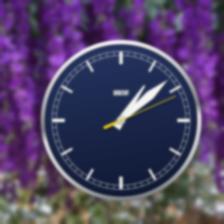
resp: 1h08m11s
